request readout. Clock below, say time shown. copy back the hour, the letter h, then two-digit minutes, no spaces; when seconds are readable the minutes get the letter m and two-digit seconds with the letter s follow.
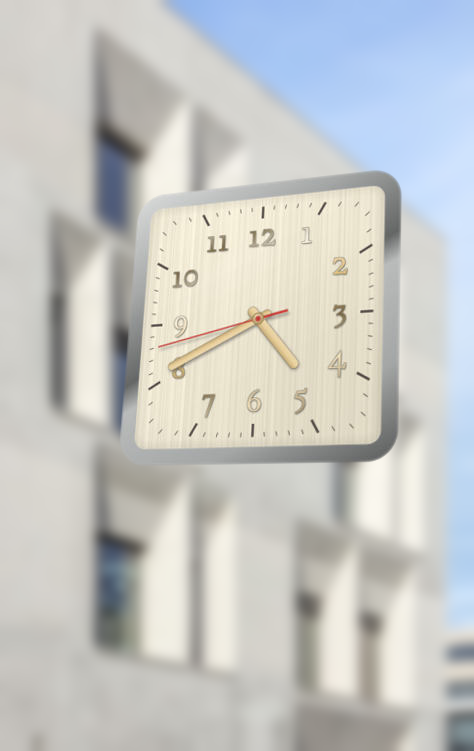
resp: 4h40m43s
